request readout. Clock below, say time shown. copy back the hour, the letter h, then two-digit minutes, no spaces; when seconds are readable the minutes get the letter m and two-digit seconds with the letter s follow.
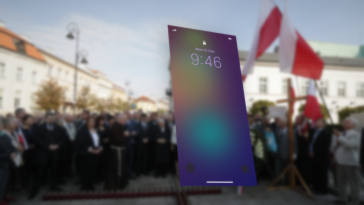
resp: 9h46
